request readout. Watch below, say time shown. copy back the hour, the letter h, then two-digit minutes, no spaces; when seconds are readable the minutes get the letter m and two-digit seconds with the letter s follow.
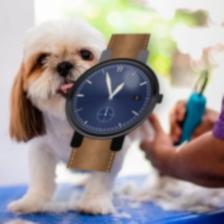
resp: 12h56
